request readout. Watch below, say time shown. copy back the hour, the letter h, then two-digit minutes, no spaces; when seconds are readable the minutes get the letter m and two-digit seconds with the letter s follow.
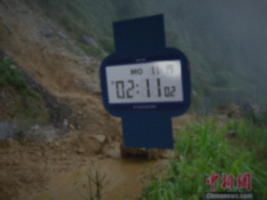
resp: 2h11
